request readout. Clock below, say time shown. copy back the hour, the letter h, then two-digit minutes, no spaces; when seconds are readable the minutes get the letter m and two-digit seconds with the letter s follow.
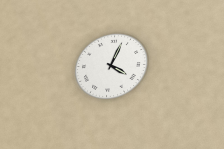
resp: 4h03
